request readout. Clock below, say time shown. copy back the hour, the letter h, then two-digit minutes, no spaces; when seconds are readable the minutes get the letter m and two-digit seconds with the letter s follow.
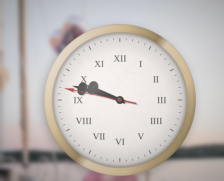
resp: 9h47m47s
